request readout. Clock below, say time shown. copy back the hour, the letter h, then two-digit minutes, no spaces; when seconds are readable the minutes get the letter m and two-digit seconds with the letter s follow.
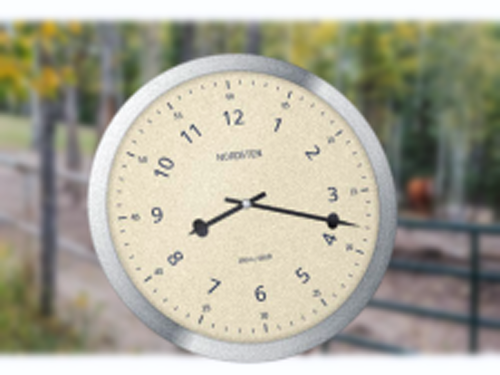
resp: 8h18
